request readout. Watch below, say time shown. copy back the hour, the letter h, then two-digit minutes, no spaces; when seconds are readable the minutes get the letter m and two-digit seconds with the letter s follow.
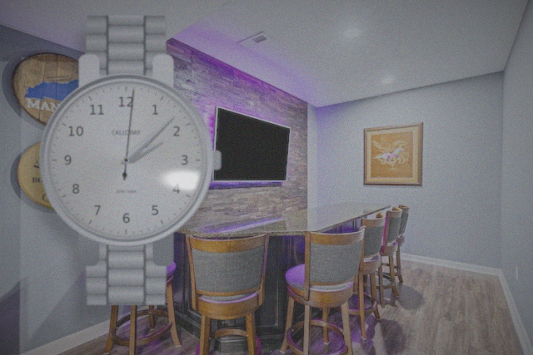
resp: 2h08m01s
